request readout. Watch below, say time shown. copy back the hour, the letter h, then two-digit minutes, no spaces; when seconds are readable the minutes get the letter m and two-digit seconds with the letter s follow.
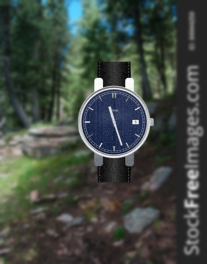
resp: 11h27
